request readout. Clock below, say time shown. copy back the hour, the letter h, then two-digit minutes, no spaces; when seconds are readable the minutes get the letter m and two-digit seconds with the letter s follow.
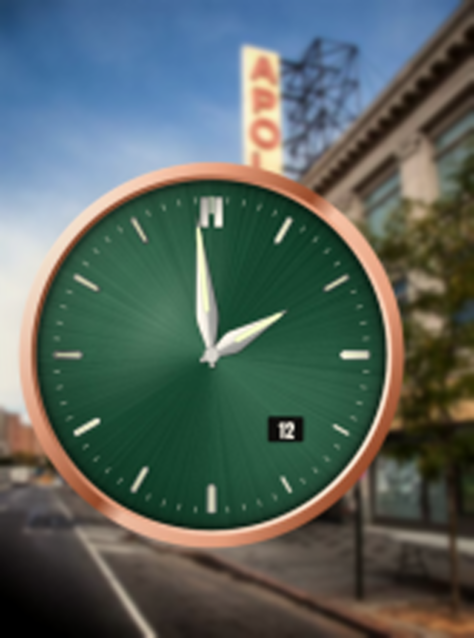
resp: 1h59
